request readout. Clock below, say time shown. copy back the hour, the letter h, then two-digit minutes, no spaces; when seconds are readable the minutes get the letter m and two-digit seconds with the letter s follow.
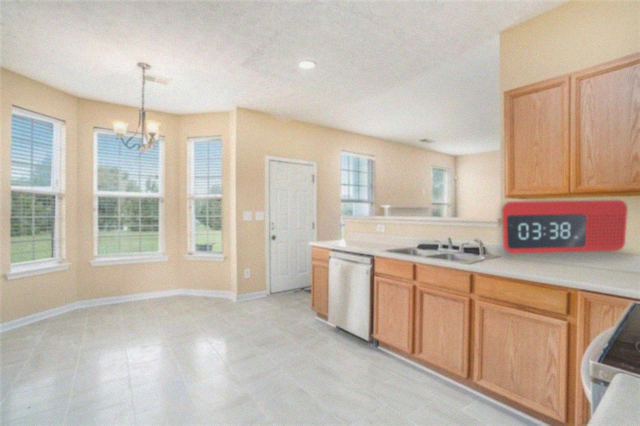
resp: 3h38
